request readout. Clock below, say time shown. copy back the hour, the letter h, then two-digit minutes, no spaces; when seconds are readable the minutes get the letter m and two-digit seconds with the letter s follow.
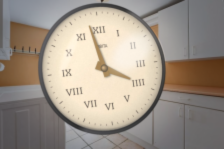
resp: 3h58
